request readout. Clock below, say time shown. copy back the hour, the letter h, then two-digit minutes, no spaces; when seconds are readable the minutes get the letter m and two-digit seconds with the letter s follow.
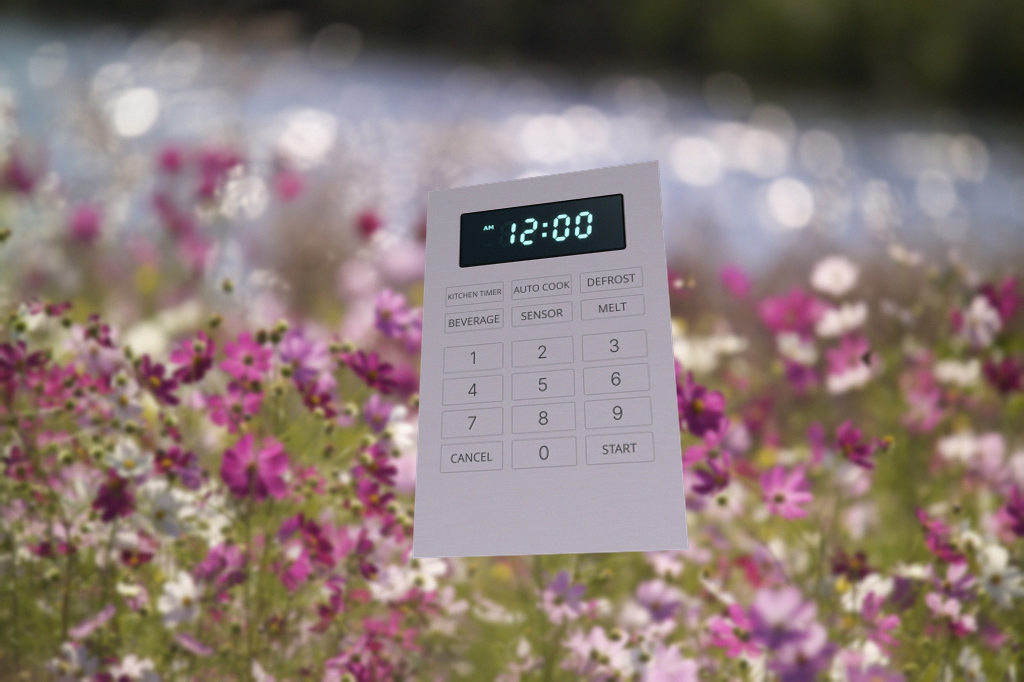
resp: 12h00
